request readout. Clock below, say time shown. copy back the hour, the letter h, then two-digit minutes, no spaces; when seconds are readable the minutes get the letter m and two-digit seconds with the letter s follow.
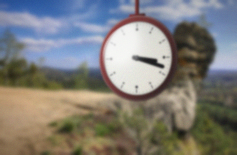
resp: 3h18
